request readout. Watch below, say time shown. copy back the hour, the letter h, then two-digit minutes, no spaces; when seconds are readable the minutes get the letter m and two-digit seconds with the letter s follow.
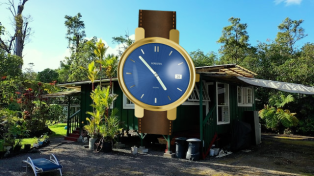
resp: 4h53
